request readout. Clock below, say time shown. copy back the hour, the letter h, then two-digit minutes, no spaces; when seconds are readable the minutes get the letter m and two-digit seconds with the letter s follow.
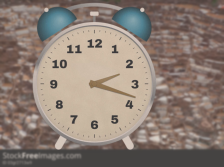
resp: 2h18
